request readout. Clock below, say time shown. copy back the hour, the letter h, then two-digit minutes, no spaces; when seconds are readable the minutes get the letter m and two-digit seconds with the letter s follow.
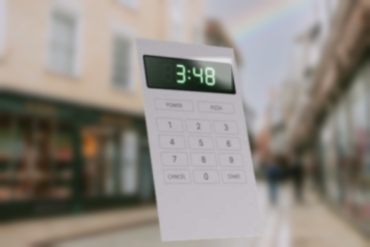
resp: 3h48
